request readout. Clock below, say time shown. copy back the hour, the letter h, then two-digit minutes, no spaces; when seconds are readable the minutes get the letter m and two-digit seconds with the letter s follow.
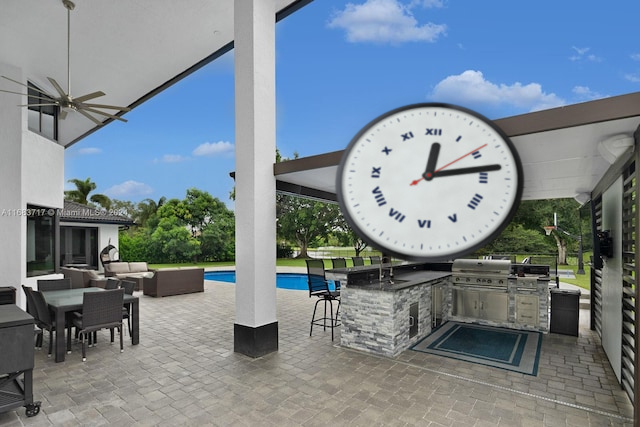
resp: 12h13m09s
